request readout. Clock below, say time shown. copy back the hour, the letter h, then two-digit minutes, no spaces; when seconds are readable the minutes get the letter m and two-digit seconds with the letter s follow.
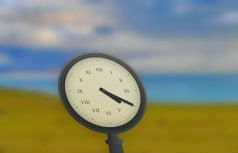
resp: 4h20
